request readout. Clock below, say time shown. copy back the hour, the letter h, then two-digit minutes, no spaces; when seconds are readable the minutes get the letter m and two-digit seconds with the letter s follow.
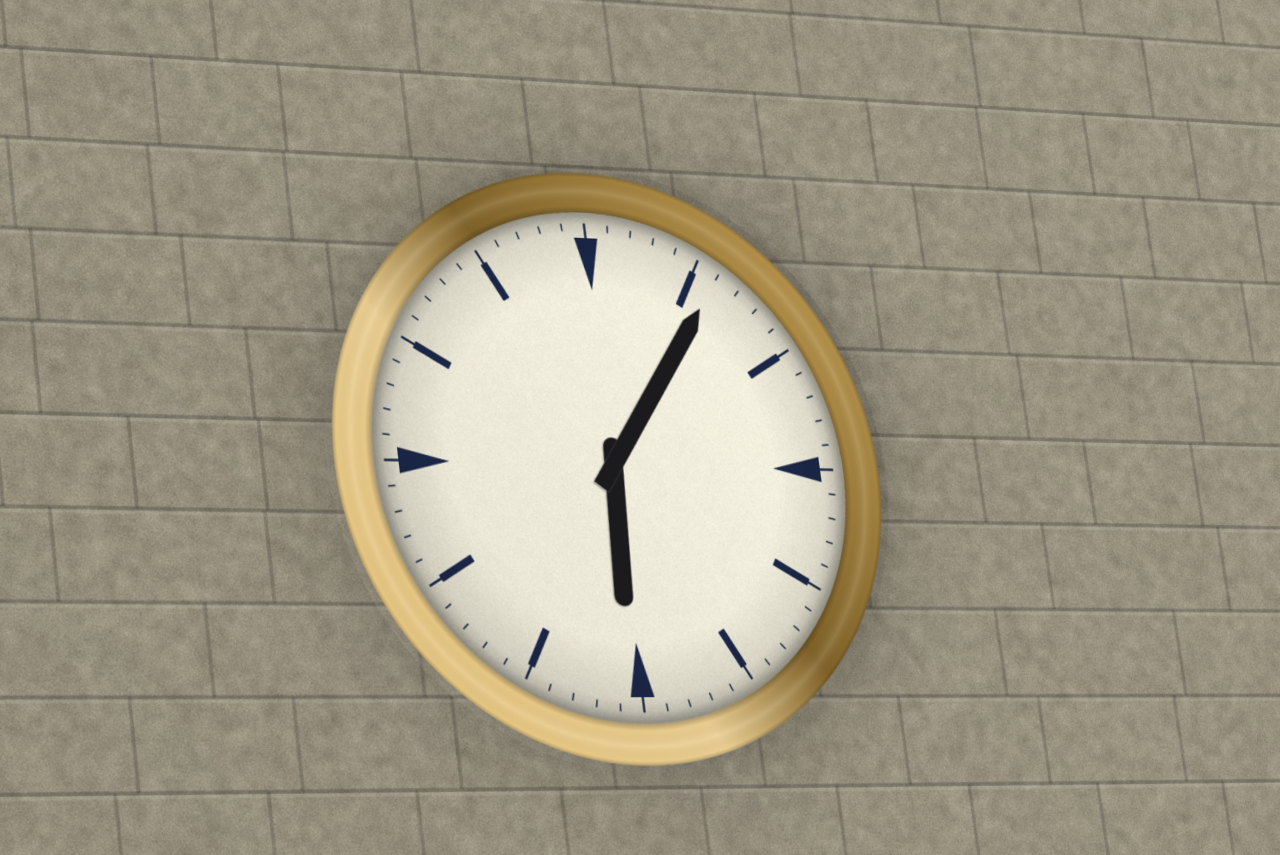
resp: 6h06
